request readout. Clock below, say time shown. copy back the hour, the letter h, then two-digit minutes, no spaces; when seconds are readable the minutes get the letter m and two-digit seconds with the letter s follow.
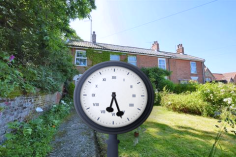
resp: 6h27
